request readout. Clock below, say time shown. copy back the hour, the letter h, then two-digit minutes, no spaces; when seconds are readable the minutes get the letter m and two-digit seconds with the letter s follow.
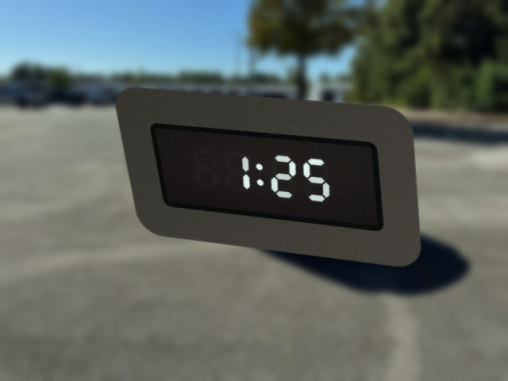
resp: 1h25
